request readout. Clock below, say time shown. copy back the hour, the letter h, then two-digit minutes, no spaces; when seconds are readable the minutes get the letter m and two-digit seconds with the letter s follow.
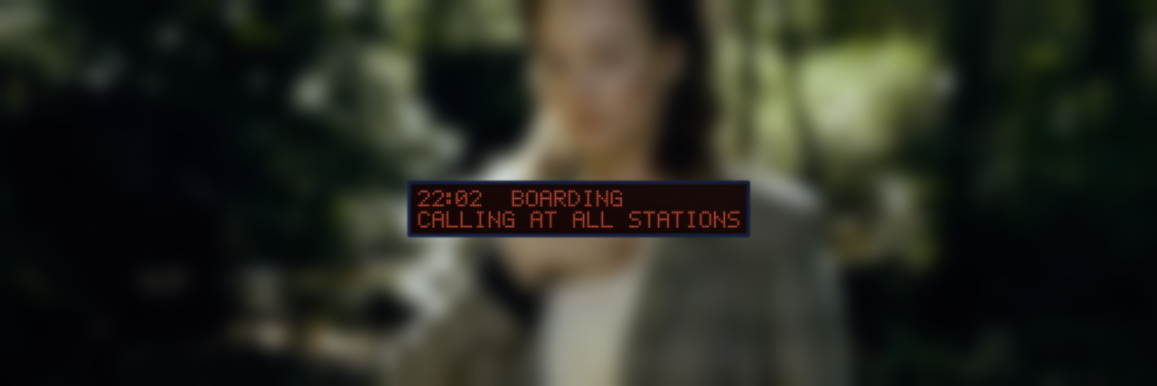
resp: 22h02
